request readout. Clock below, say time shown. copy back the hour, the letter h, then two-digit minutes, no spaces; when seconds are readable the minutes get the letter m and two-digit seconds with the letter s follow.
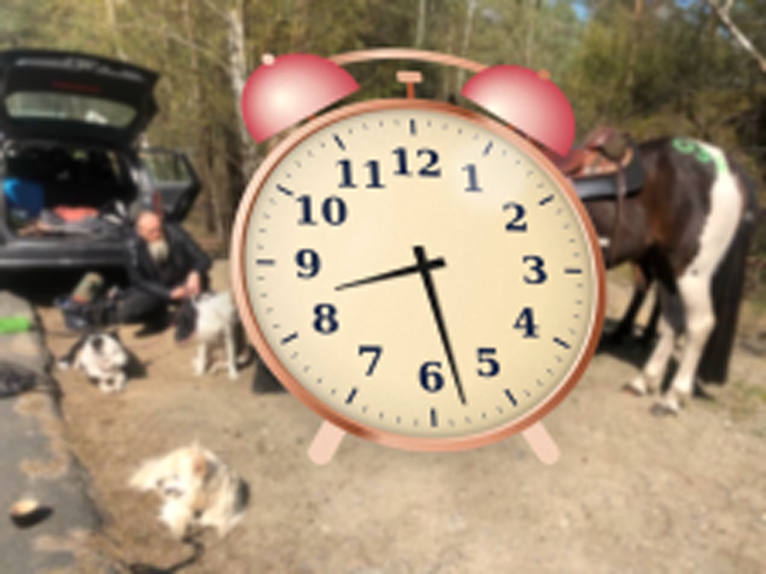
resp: 8h28
